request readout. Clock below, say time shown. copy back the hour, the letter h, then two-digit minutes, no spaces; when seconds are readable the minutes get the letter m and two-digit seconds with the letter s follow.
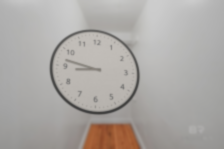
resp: 8h47
